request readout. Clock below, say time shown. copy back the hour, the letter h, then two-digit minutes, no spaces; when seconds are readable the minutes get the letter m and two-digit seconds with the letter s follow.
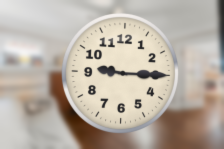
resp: 9h15
